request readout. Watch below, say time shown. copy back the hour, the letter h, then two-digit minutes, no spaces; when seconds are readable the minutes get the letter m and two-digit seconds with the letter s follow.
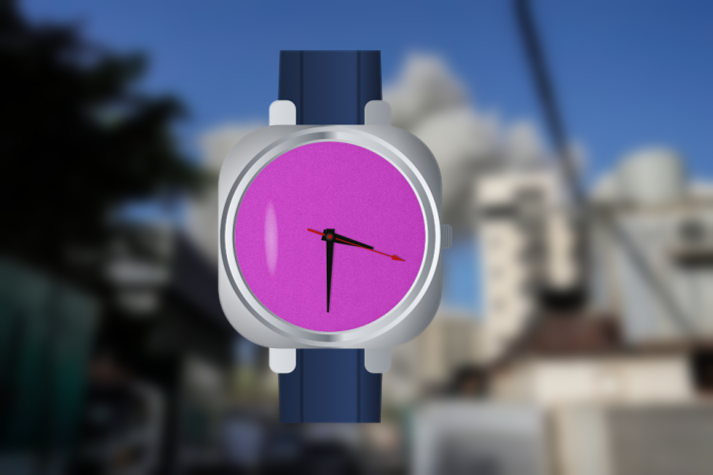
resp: 3h30m18s
